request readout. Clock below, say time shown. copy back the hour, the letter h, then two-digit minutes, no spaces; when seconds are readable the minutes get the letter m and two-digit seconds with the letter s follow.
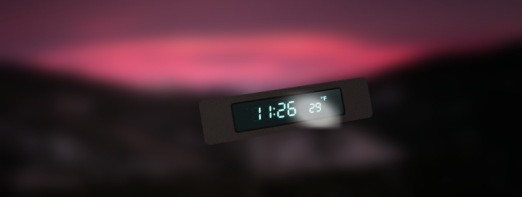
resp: 11h26
